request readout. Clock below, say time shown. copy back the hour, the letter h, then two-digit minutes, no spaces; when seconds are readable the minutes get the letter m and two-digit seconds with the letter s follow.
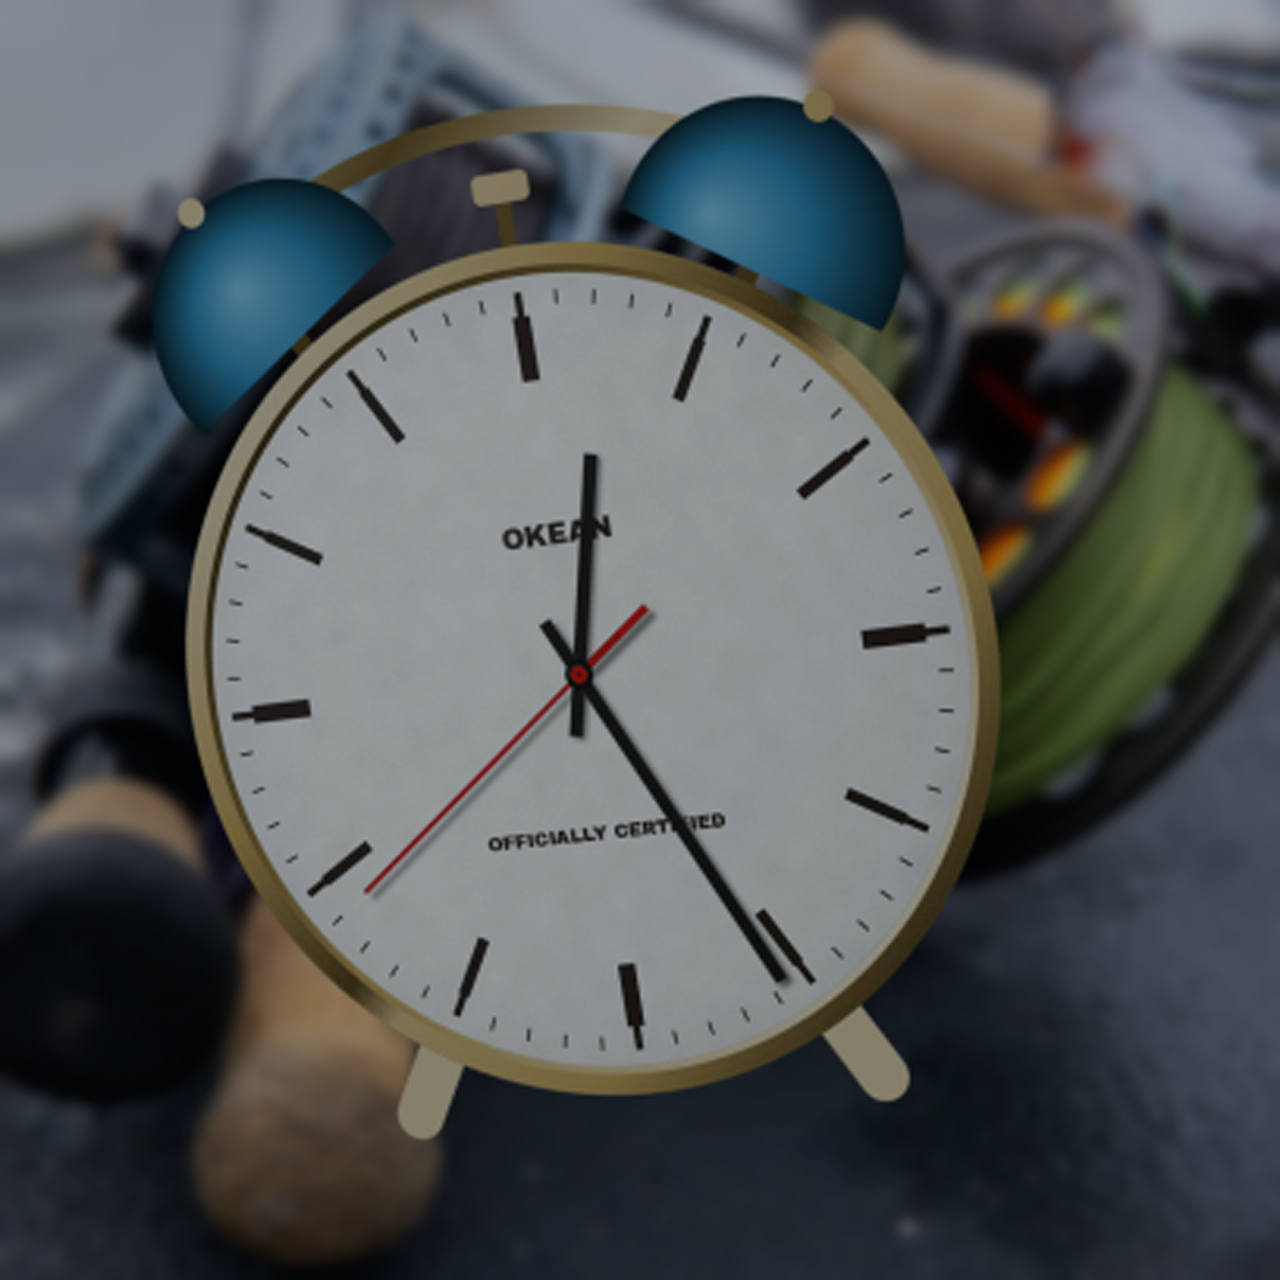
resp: 12h25m39s
